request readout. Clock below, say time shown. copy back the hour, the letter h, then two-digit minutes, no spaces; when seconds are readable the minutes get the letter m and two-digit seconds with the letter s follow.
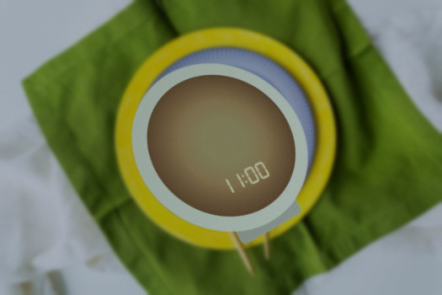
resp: 11h00
